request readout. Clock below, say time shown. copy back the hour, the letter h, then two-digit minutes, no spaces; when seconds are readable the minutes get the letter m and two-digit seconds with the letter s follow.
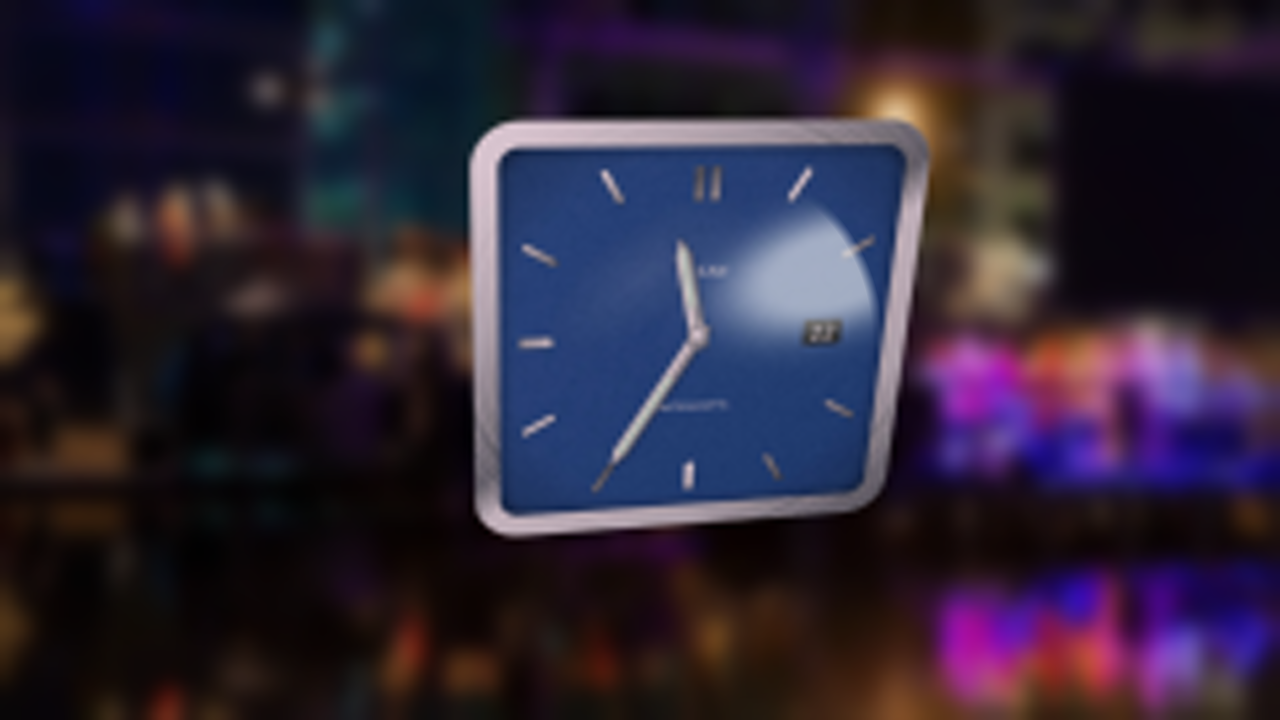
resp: 11h35
